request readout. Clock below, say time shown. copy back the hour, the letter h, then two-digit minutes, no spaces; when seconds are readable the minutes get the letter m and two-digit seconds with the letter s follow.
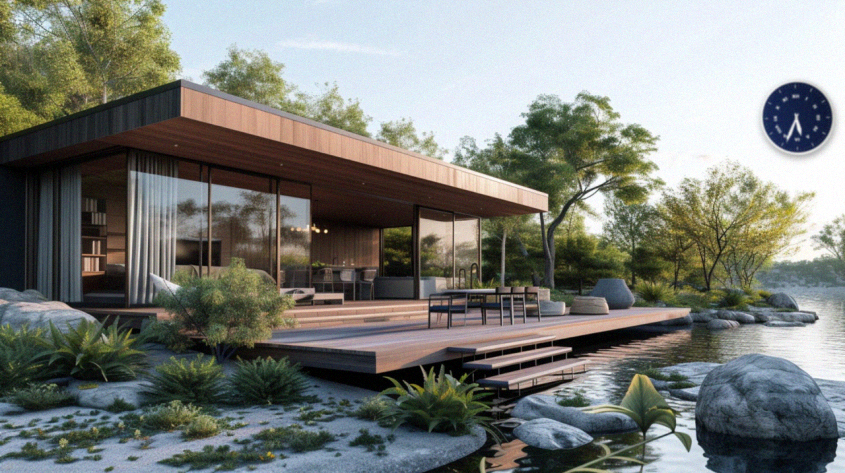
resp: 5h34
